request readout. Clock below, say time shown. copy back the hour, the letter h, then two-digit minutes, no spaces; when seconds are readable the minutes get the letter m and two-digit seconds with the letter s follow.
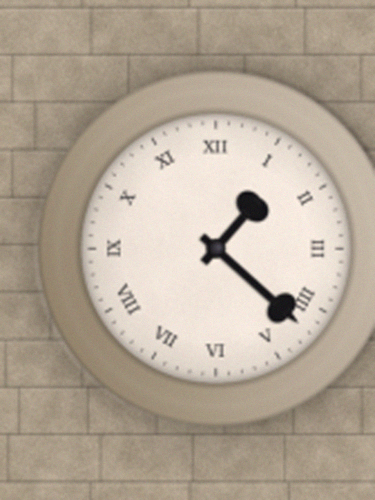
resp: 1h22
